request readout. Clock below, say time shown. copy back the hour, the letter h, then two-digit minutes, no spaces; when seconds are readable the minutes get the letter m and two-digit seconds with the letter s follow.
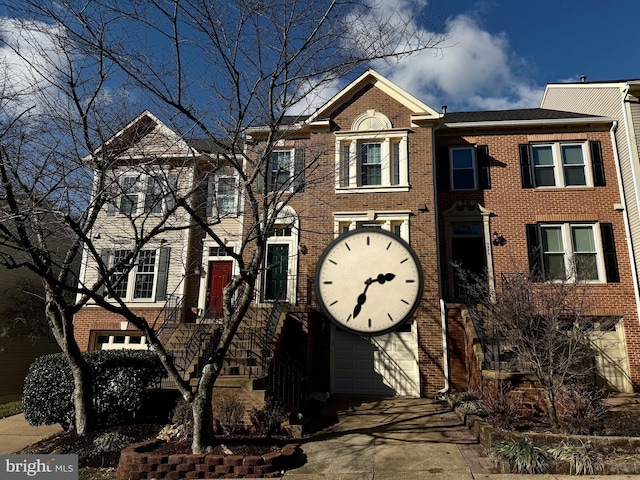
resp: 2h34
